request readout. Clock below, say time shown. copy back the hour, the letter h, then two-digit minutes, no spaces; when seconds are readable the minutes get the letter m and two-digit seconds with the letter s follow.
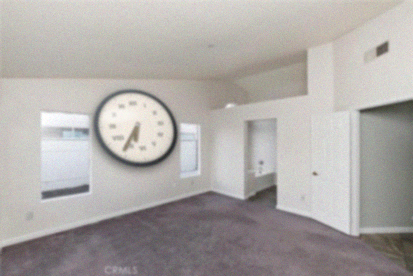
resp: 6h36
